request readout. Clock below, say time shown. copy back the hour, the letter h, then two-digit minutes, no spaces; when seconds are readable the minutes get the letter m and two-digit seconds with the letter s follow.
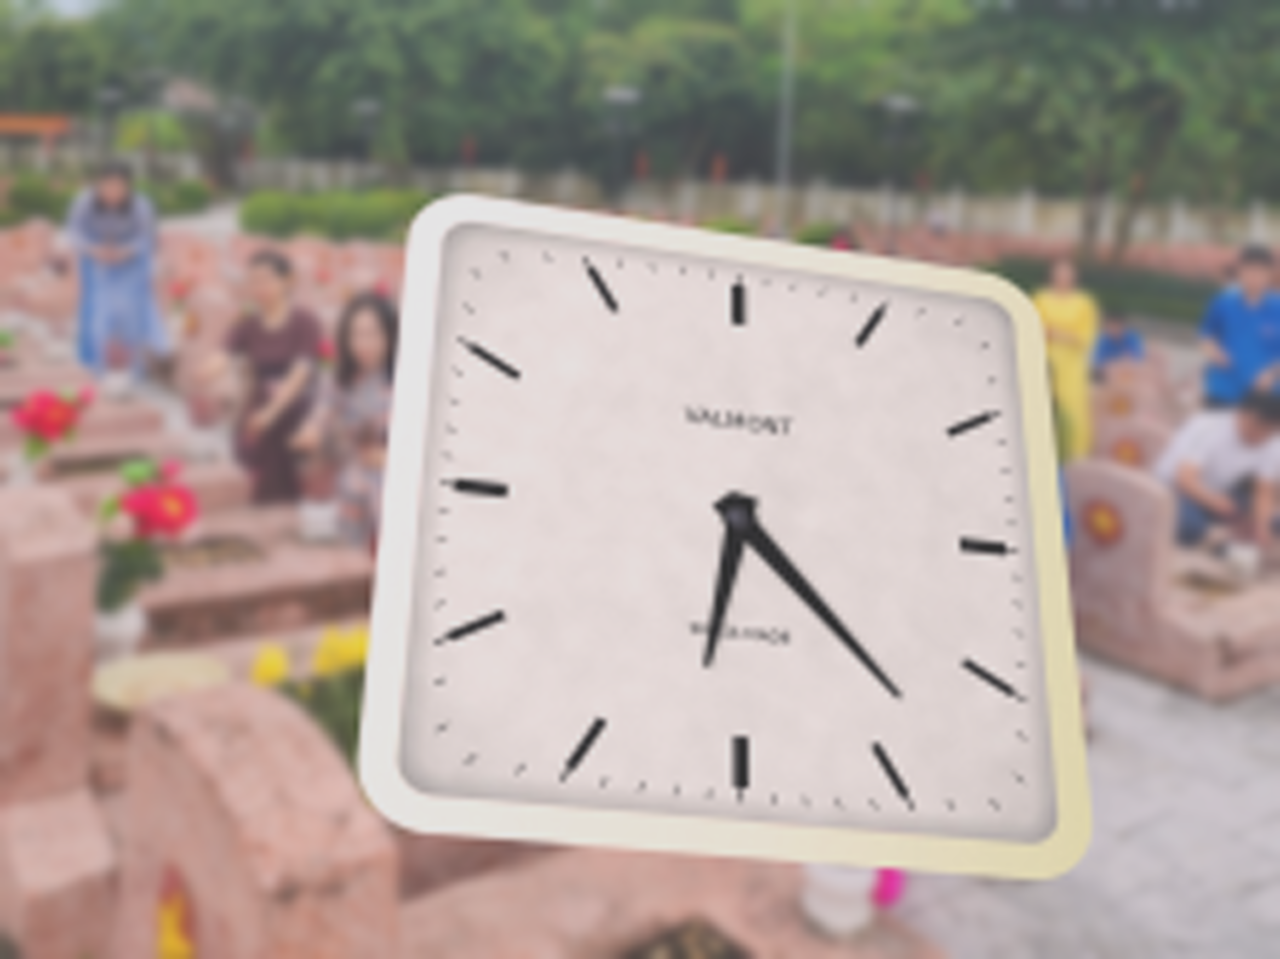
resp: 6h23
